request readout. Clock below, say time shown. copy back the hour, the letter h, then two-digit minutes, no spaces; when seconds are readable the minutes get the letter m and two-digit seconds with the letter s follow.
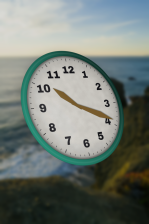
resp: 10h19
